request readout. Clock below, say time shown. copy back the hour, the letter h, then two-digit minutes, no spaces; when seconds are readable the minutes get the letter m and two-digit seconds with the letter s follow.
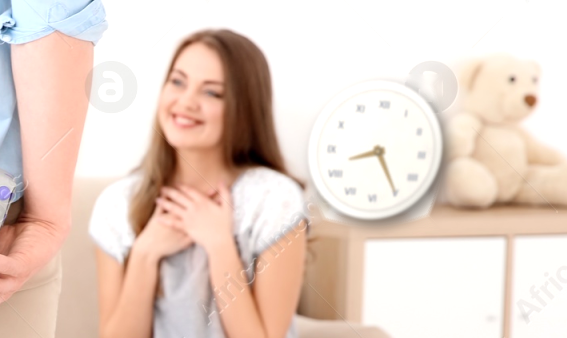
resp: 8h25
